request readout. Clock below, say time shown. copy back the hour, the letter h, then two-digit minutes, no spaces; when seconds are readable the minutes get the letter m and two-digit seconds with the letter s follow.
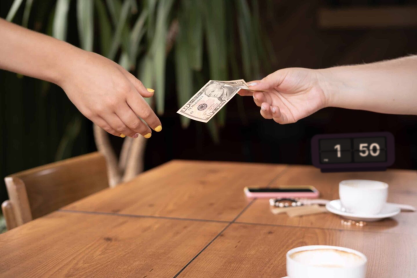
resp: 1h50
